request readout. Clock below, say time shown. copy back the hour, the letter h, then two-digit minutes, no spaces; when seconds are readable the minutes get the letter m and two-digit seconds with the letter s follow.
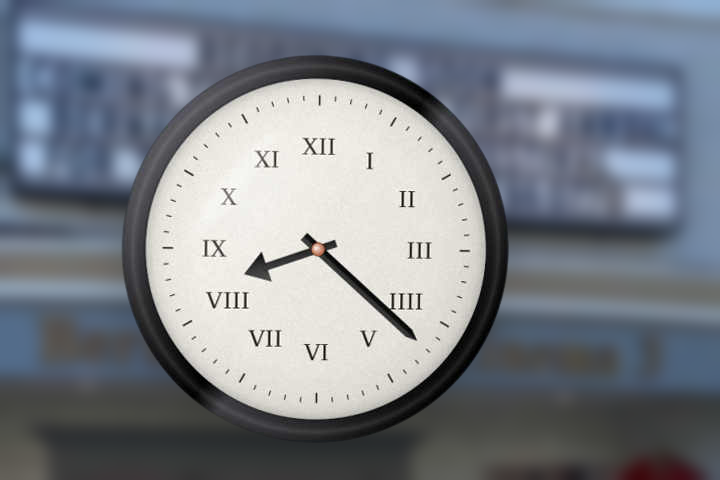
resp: 8h22
